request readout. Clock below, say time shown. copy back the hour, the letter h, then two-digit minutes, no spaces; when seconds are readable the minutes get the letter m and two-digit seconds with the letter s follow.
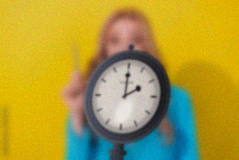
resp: 2h00
